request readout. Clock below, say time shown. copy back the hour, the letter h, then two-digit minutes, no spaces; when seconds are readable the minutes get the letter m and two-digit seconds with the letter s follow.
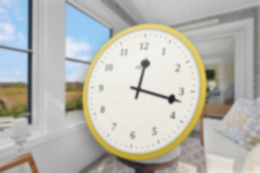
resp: 12h17
